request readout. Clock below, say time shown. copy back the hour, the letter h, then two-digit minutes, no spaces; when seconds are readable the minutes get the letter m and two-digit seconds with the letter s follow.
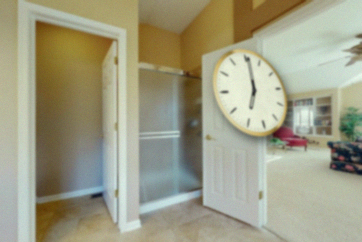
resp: 7h01
